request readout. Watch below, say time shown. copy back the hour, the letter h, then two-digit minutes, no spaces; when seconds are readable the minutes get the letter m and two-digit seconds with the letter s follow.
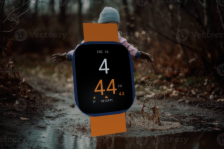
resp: 4h44
